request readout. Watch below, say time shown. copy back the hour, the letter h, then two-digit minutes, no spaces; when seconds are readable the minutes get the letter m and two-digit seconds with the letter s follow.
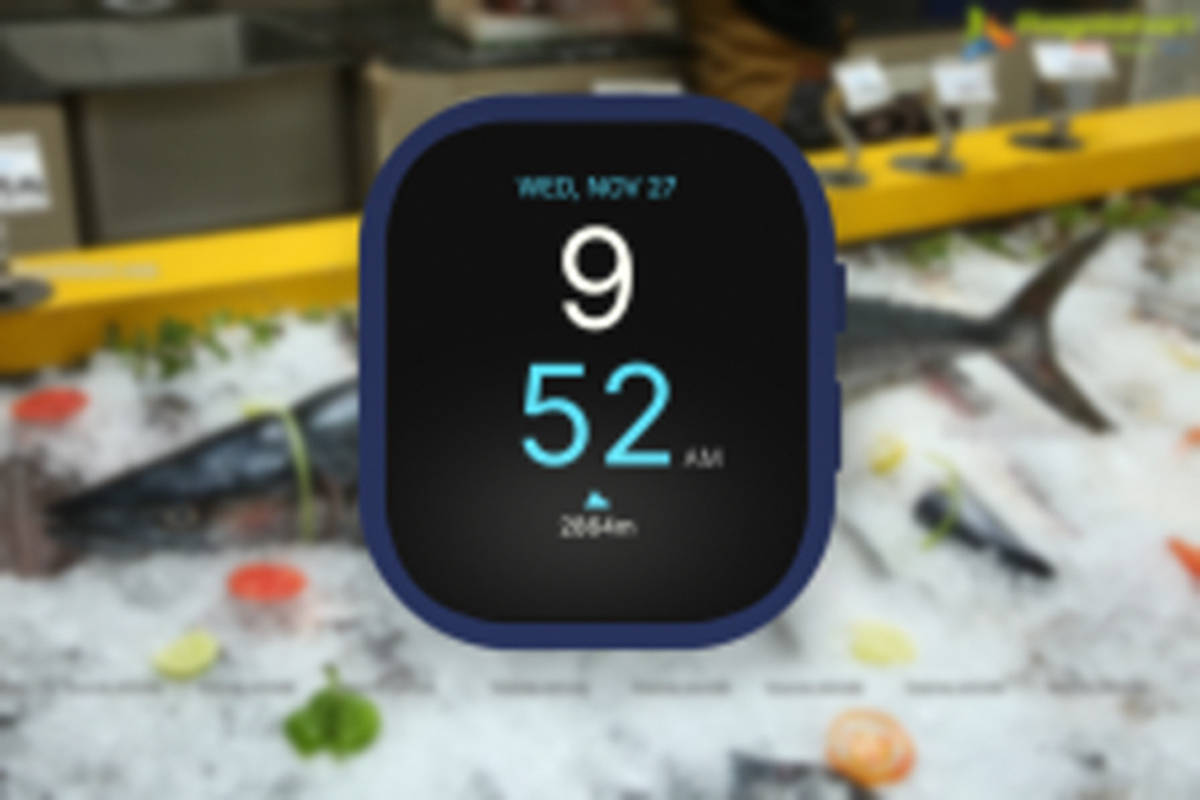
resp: 9h52
